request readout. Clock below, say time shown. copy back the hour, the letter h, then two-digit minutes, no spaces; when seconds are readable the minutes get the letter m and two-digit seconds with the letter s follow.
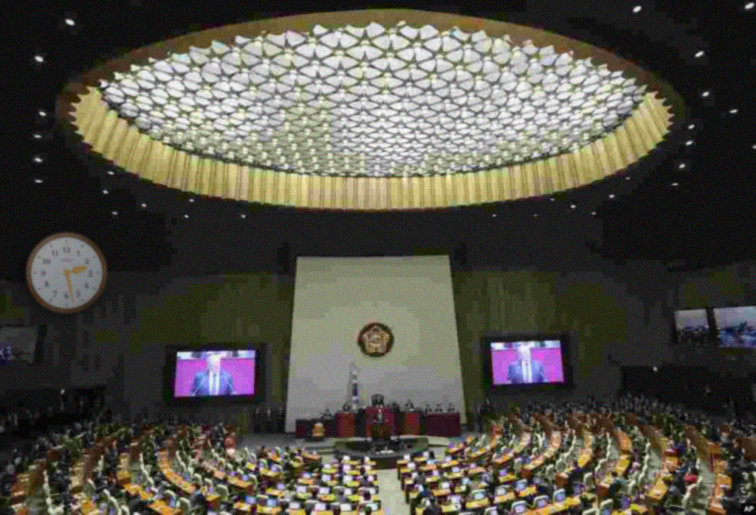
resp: 2h28
